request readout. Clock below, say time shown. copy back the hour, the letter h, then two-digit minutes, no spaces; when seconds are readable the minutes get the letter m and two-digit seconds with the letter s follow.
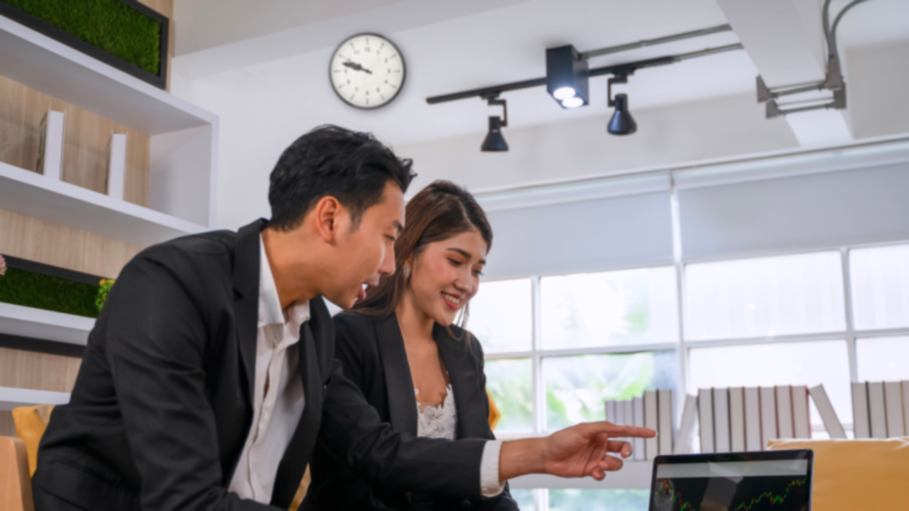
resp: 9h48
